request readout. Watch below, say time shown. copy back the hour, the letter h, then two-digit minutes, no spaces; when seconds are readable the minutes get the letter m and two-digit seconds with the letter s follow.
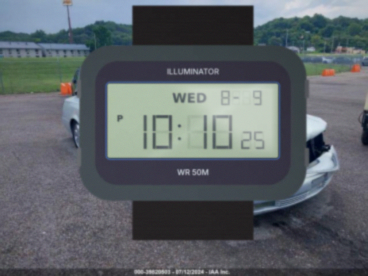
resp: 10h10m25s
